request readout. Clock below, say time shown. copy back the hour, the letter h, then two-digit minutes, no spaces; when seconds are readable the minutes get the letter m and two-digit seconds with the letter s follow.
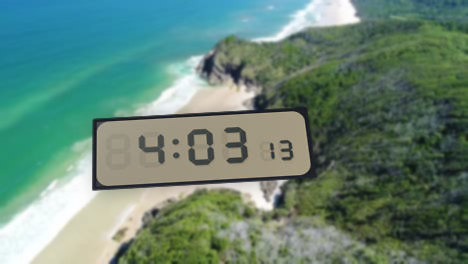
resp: 4h03m13s
